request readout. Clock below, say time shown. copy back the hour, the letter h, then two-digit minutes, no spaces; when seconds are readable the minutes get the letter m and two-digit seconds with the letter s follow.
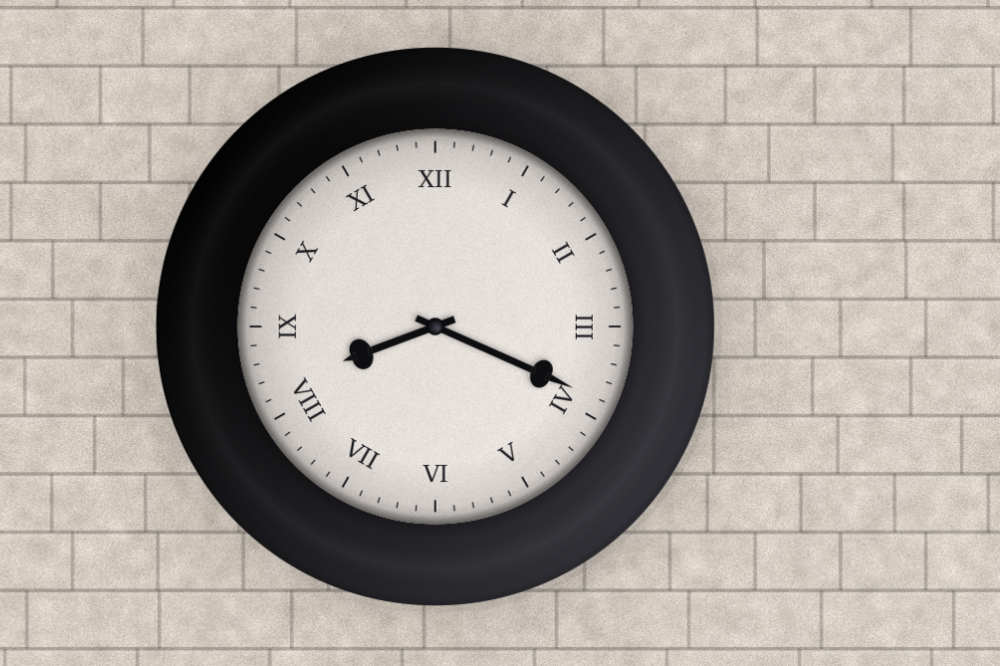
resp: 8h19
